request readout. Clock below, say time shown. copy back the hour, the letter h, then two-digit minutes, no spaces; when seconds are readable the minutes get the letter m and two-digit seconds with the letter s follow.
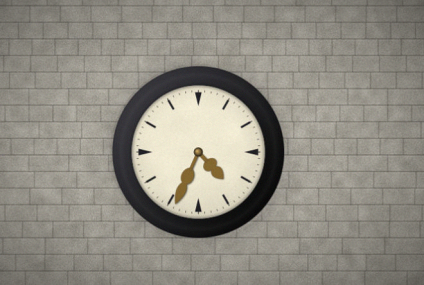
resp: 4h34
